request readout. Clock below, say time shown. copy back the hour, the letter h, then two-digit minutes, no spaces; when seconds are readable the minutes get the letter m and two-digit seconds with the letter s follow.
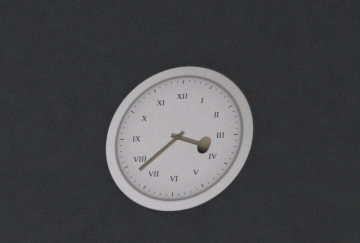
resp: 3h38
